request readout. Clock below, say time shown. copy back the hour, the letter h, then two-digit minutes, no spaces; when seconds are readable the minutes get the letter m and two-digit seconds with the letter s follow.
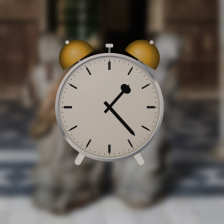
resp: 1h23
